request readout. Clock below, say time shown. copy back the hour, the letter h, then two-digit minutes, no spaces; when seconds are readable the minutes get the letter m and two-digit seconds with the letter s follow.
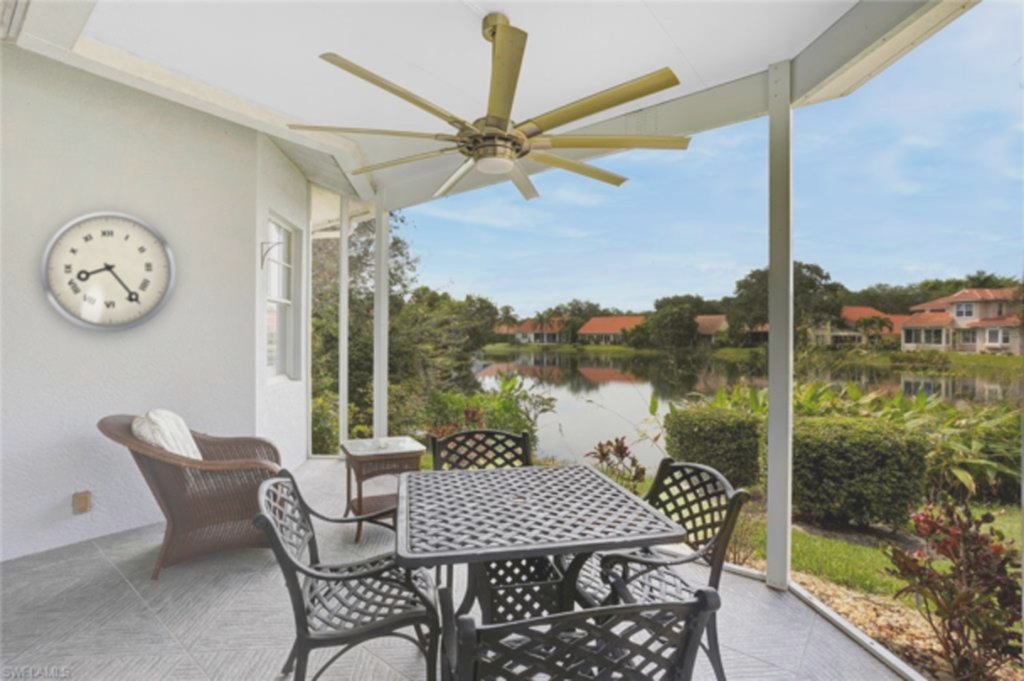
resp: 8h24
